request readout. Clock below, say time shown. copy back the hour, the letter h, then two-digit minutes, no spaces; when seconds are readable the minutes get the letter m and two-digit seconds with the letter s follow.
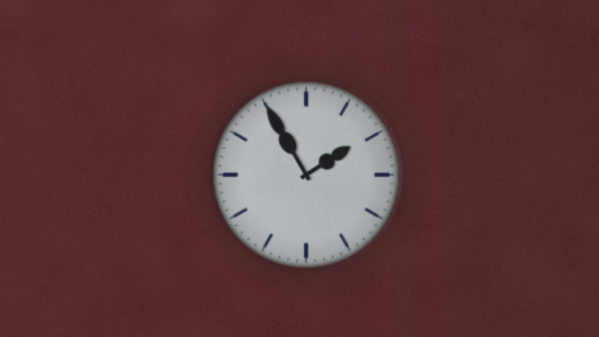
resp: 1h55
